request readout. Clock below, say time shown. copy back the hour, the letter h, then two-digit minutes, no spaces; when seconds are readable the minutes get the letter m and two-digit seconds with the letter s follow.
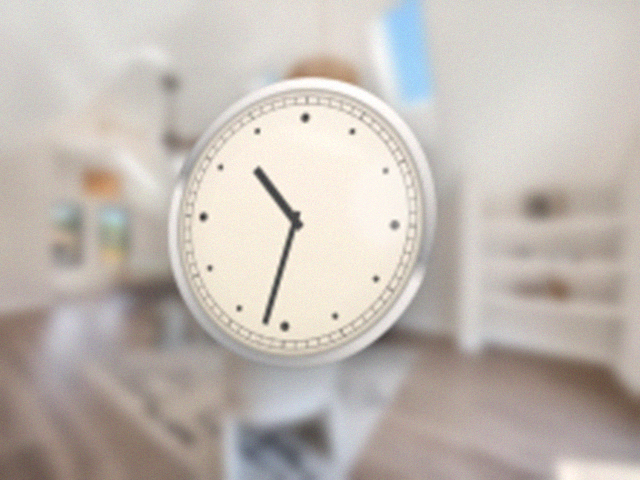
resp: 10h32
